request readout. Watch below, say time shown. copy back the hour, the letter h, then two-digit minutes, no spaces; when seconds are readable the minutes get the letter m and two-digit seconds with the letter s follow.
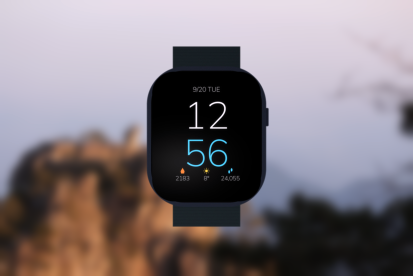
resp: 12h56
